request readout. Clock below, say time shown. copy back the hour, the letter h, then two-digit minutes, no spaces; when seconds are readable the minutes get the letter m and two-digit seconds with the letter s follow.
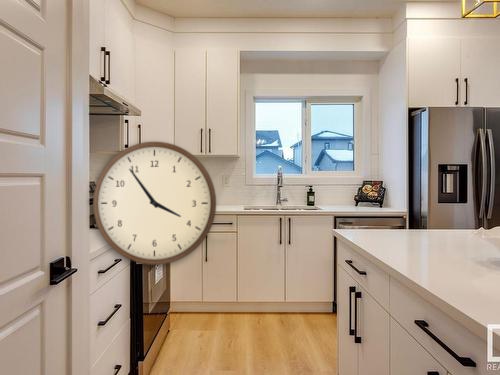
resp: 3h54
